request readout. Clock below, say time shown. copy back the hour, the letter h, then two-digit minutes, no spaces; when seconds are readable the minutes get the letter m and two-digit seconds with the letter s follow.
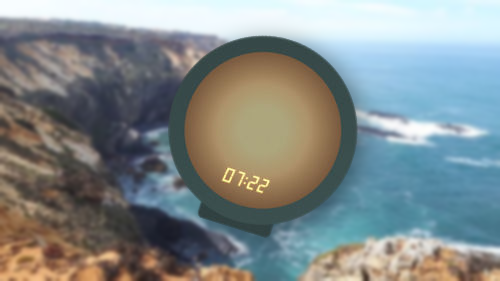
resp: 7h22
